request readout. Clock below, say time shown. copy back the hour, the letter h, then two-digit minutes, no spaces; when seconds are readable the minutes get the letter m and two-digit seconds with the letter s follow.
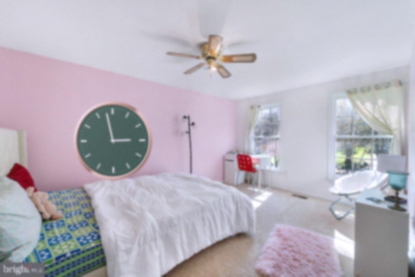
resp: 2h58
